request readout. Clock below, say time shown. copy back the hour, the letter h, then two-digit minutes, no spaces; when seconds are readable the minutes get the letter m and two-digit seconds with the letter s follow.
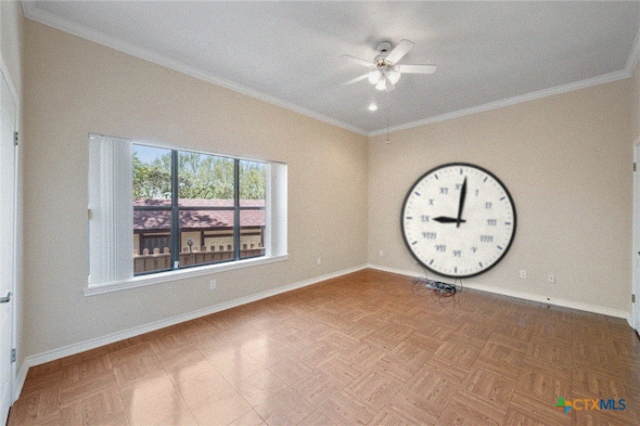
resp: 9h01
